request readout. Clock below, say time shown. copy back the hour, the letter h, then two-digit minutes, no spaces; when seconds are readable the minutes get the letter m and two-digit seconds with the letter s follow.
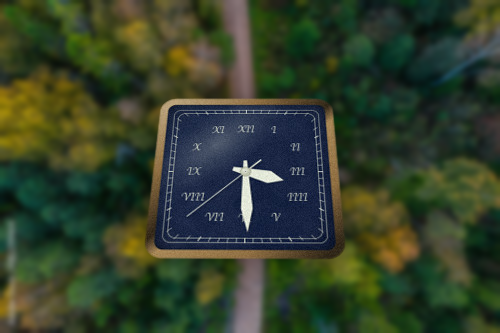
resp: 3h29m38s
